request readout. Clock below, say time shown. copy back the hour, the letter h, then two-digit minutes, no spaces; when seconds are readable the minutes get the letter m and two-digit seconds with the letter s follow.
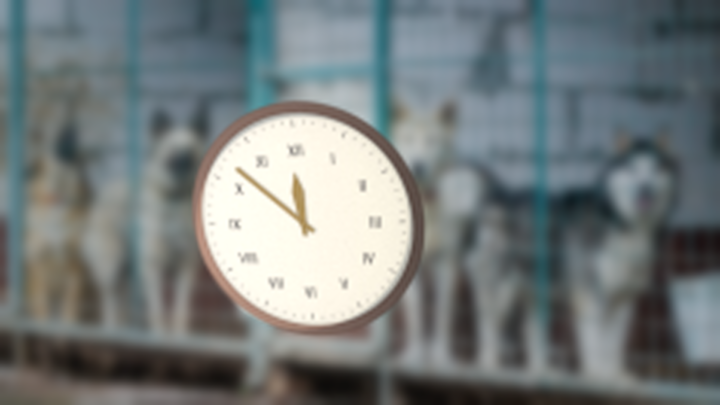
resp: 11h52
